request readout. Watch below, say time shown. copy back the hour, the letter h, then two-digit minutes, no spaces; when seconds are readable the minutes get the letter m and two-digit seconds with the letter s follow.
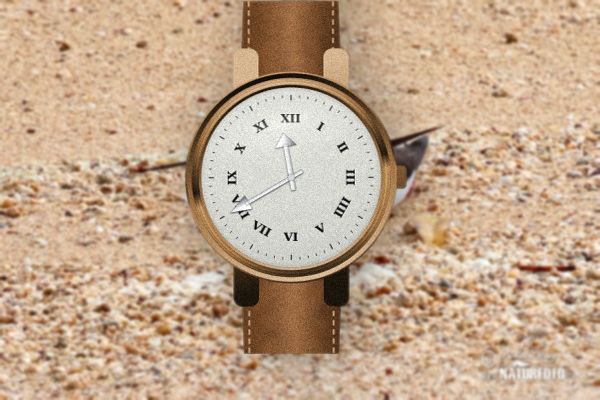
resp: 11h40
